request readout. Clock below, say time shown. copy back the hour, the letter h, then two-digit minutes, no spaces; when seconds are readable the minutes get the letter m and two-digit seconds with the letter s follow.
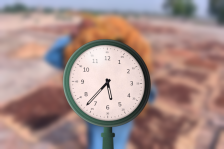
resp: 5h37
